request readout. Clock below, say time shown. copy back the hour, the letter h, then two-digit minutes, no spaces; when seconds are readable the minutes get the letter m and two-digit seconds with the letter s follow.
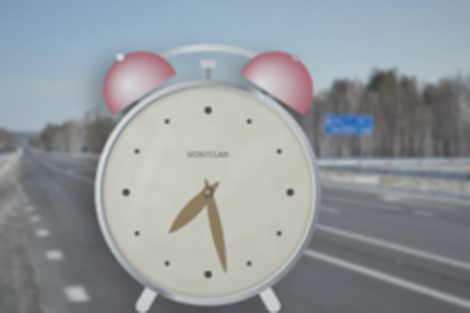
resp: 7h28
